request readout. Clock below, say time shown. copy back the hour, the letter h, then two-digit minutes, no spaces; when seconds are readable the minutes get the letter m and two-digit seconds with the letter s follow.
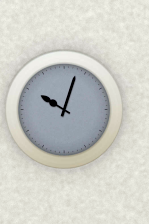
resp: 10h03
